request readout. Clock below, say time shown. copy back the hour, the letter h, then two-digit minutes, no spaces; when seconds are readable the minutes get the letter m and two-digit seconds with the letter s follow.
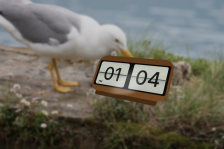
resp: 1h04
